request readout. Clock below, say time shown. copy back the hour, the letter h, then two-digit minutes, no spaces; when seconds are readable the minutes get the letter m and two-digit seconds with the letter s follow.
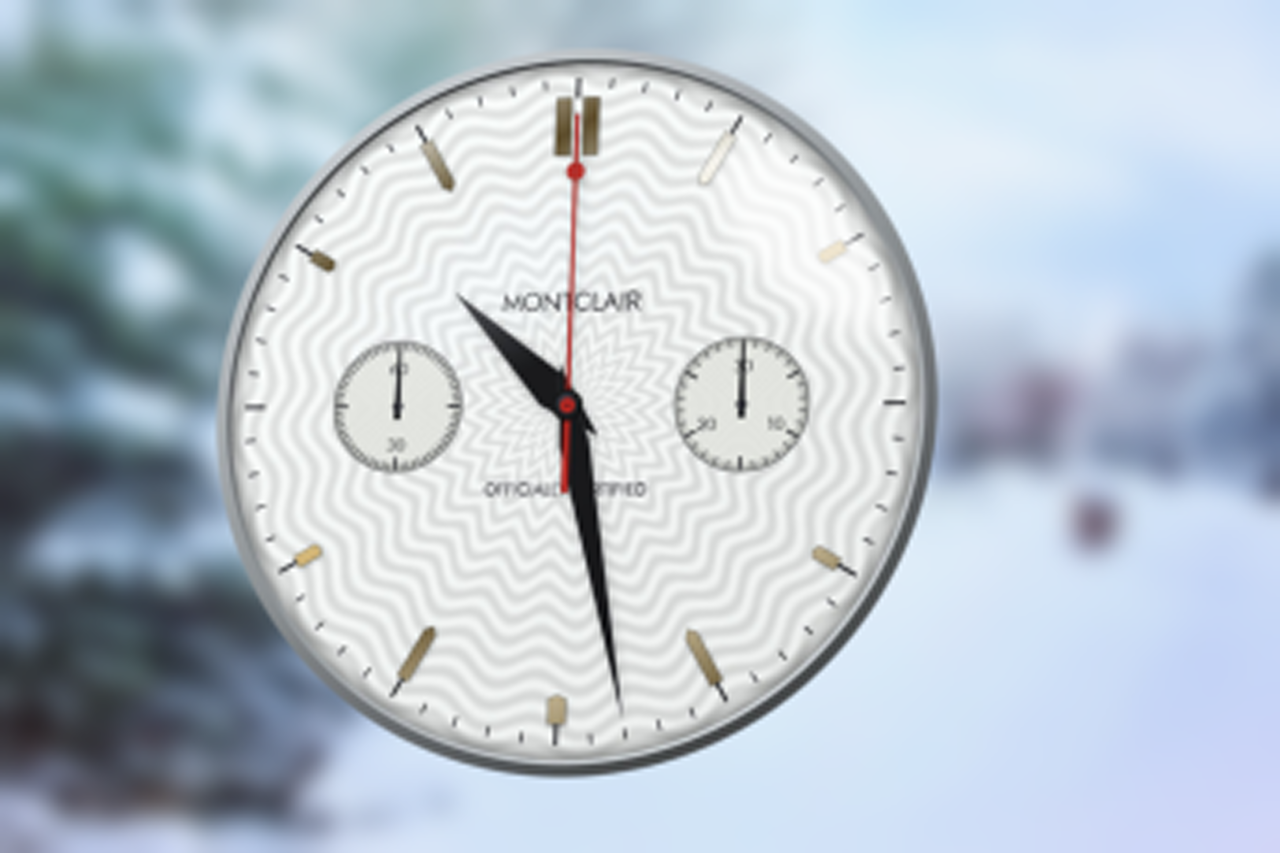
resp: 10h28
